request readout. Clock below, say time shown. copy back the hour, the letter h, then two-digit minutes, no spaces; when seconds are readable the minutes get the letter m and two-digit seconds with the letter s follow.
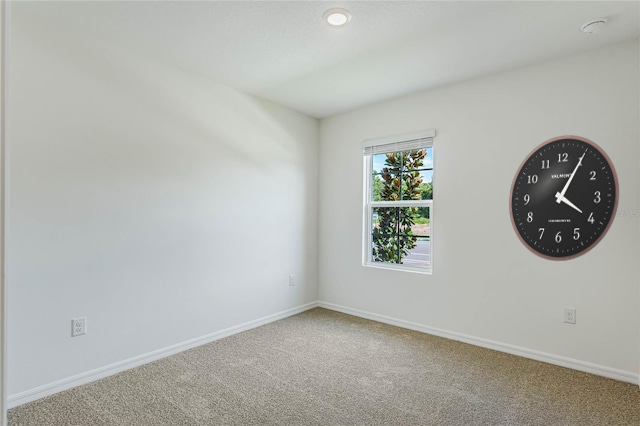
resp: 4h05
